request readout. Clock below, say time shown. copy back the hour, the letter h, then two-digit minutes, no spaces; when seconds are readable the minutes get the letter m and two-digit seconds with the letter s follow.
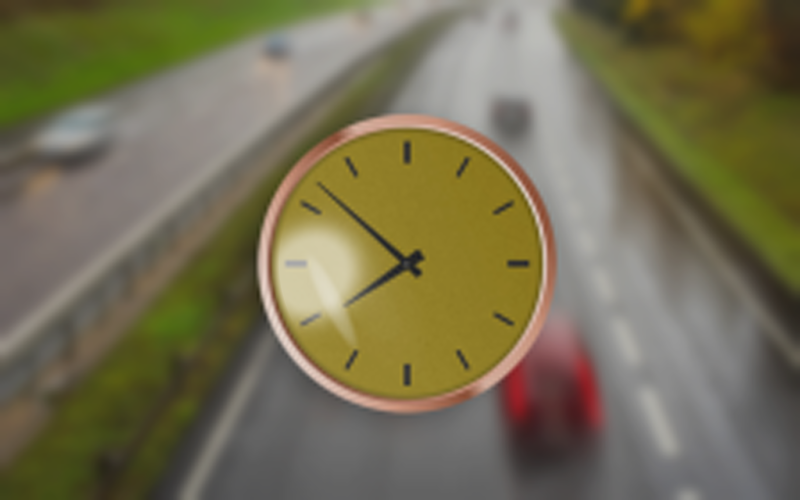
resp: 7h52
